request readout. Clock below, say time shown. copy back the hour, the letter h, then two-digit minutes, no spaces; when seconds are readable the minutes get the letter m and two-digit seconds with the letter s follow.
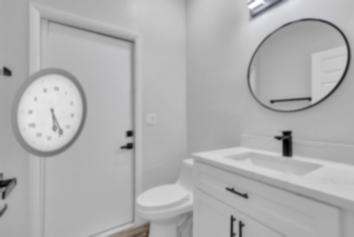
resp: 5h24
